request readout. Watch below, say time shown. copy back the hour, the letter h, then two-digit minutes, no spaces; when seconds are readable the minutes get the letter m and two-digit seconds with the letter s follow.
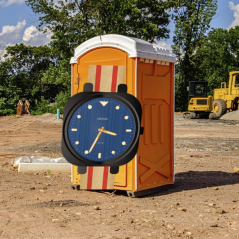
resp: 3h34
